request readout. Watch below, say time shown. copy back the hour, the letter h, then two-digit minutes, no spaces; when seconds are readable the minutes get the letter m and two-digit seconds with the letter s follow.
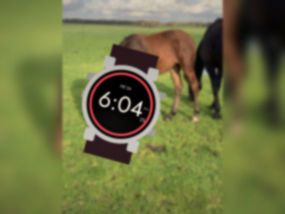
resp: 6h04
